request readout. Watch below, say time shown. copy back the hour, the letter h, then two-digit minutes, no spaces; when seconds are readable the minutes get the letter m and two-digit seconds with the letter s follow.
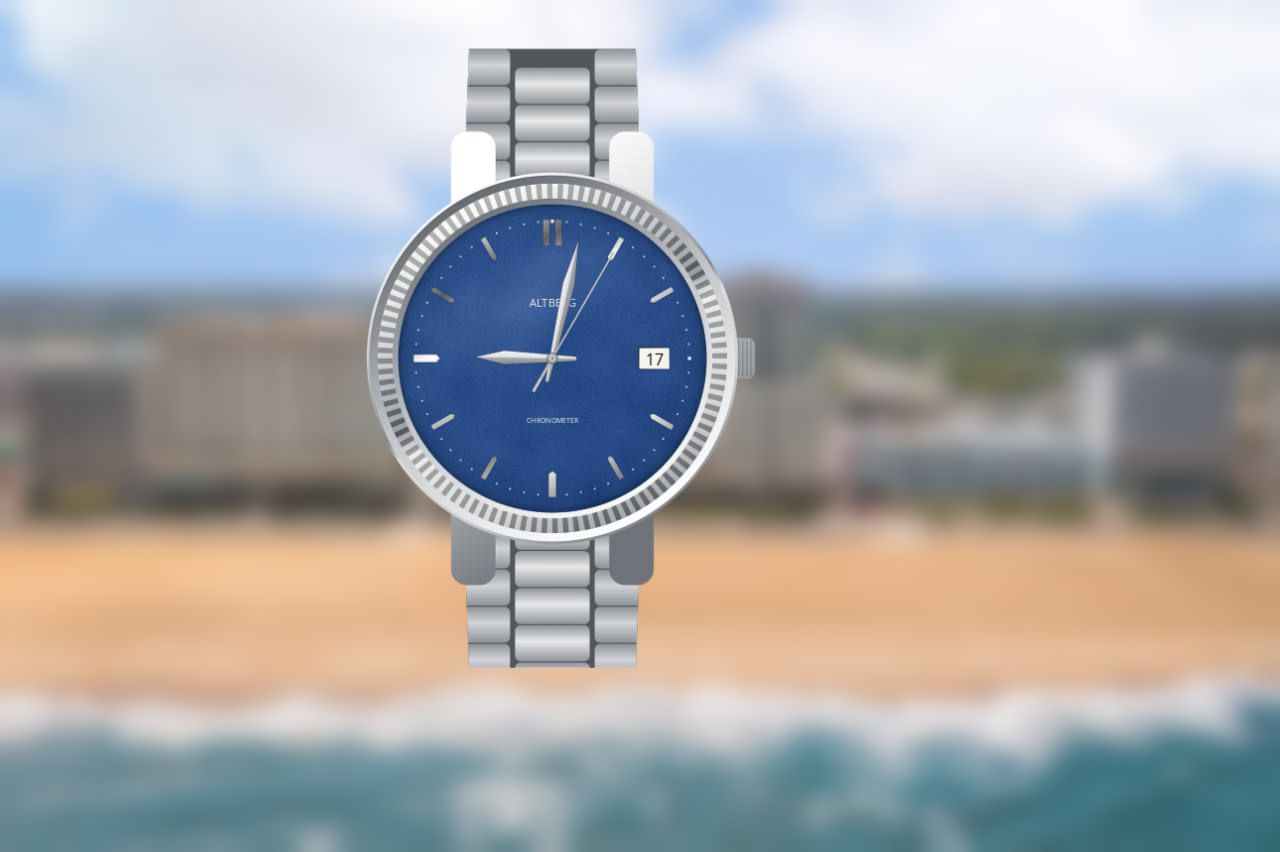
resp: 9h02m05s
